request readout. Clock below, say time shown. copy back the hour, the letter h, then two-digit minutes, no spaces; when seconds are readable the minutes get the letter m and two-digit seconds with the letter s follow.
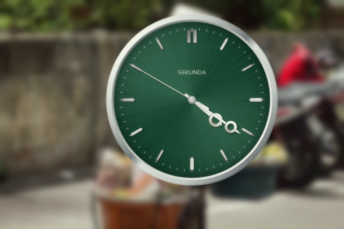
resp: 4h20m50s
